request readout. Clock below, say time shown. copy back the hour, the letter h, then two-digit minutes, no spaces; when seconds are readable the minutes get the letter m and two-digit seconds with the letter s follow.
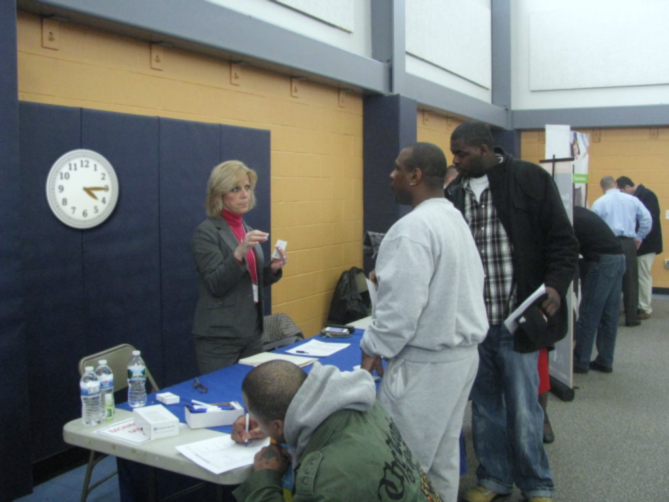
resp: 4h15
